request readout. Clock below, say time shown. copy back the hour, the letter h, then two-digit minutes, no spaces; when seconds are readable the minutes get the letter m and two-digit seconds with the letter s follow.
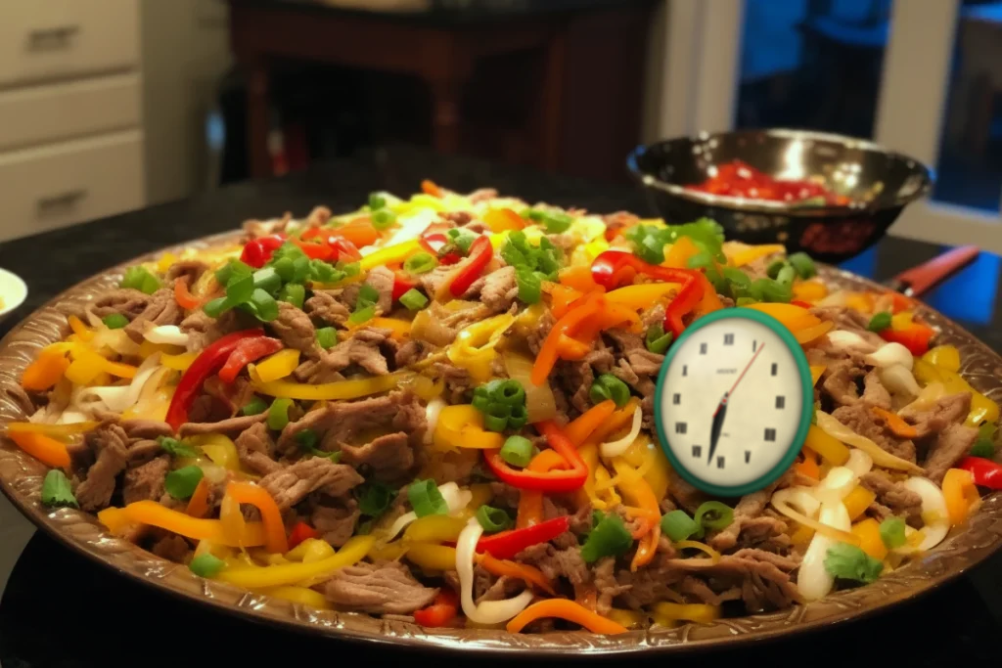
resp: 6h32m06s
